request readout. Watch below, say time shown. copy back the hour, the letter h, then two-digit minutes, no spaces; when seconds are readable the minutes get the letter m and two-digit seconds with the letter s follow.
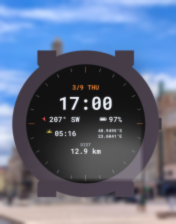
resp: 17h00
